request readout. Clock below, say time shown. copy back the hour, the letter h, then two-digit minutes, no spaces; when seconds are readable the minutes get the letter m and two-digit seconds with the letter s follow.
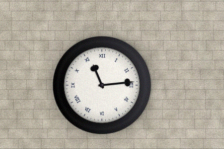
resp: 11h14
